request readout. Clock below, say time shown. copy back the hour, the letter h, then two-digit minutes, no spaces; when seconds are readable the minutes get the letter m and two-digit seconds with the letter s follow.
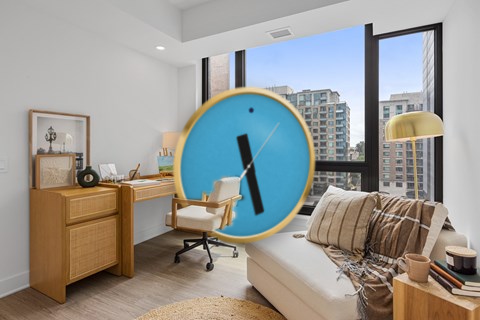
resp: 11h27m06s
